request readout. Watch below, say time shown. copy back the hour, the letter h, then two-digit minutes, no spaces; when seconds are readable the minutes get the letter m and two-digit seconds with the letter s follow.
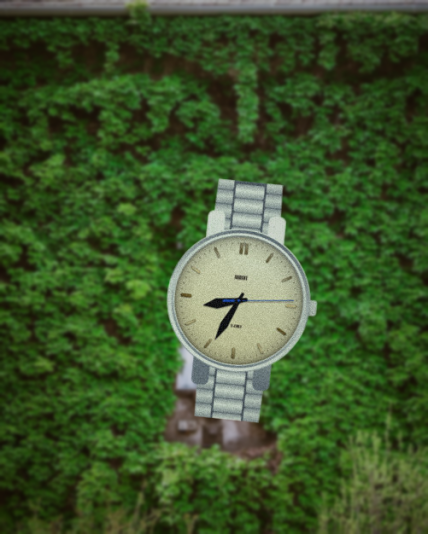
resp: 8h34m14s
